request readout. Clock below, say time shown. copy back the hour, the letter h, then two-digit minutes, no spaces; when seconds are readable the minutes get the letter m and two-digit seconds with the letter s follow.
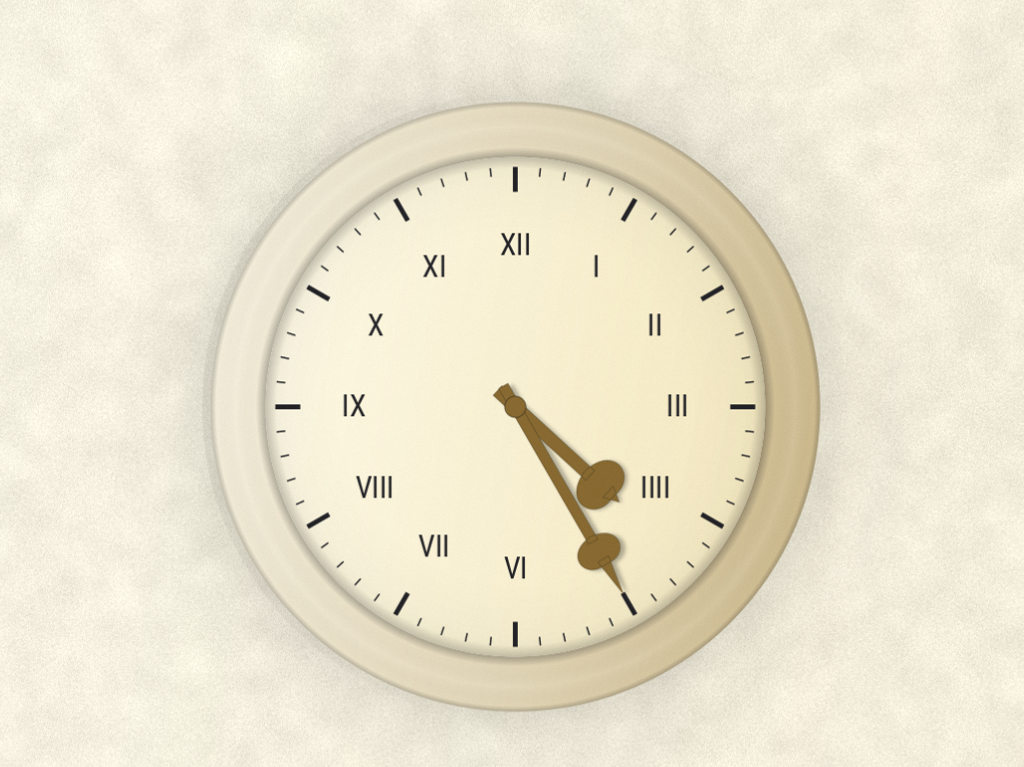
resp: 4h25
